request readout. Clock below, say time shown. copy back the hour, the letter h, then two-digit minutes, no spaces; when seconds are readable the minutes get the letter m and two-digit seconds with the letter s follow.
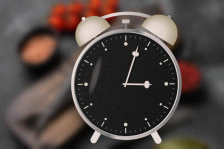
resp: 3h03
